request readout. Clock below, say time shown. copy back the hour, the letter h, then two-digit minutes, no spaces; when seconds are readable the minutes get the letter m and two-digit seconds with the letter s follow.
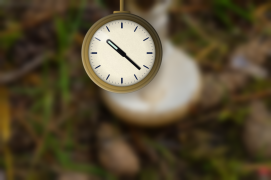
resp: 10h22
